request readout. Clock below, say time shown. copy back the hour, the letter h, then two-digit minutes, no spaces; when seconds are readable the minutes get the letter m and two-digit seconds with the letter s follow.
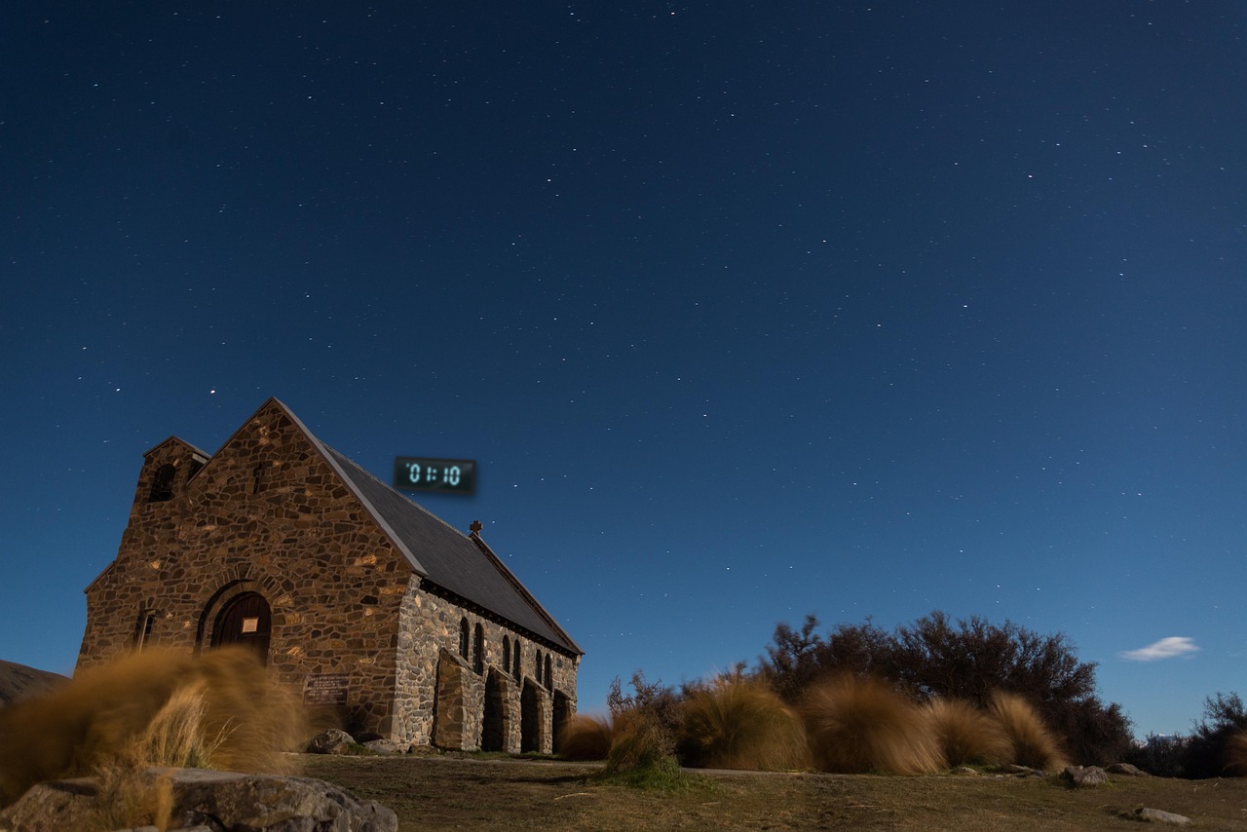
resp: 1h10
